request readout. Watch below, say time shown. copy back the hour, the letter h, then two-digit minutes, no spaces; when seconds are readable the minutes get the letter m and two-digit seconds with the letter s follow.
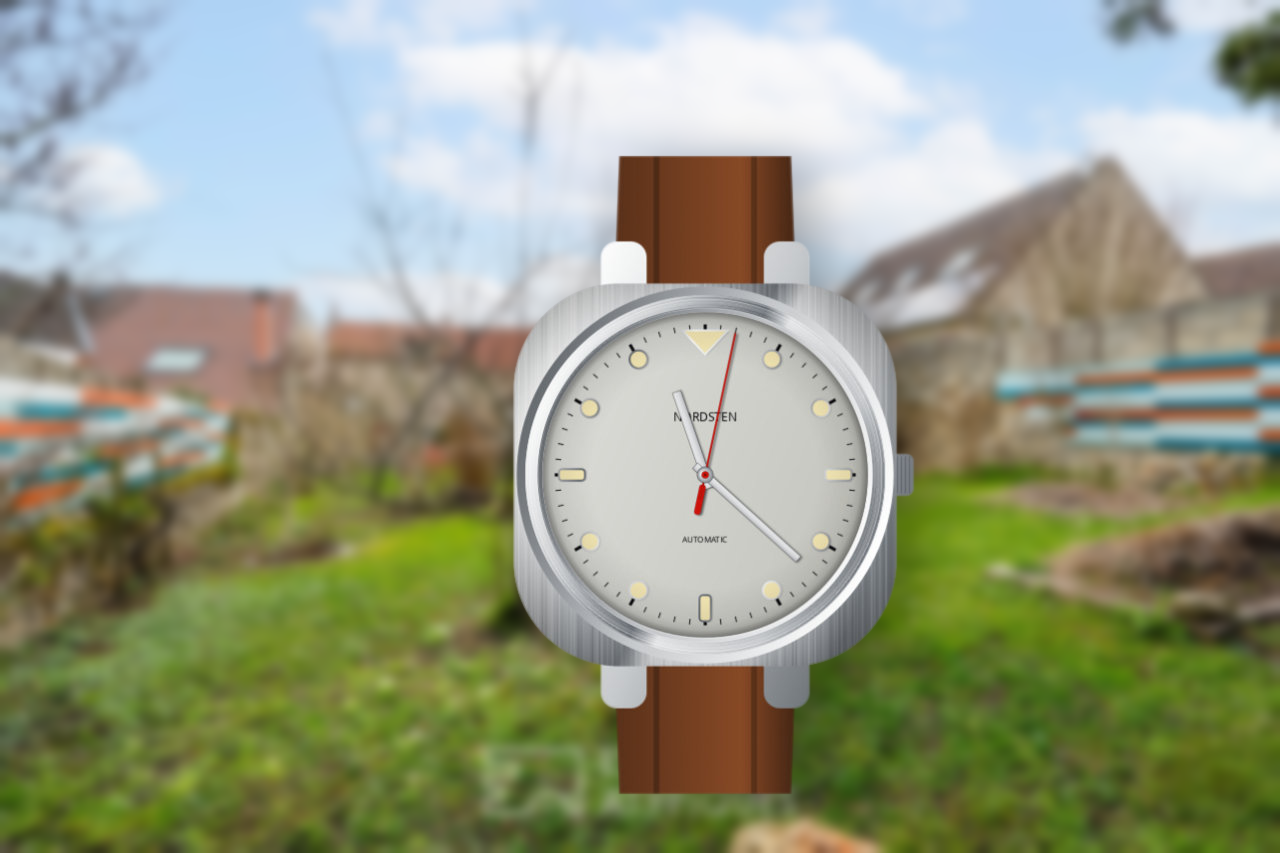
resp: 11h22m02s
